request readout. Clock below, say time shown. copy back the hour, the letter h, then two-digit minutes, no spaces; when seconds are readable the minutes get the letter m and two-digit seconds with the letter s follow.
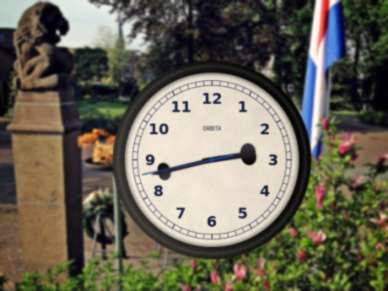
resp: 2h42m43s
